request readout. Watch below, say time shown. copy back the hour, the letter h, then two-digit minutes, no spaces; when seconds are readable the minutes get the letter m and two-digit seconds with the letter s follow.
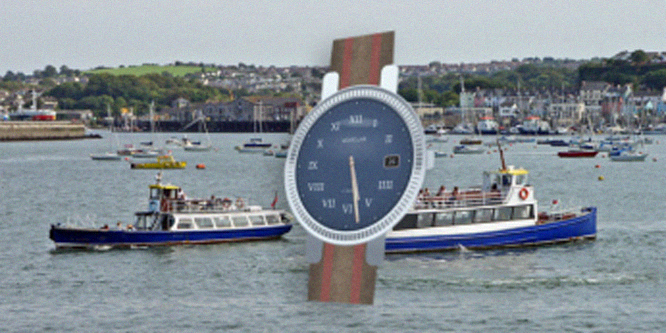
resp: 5h28
